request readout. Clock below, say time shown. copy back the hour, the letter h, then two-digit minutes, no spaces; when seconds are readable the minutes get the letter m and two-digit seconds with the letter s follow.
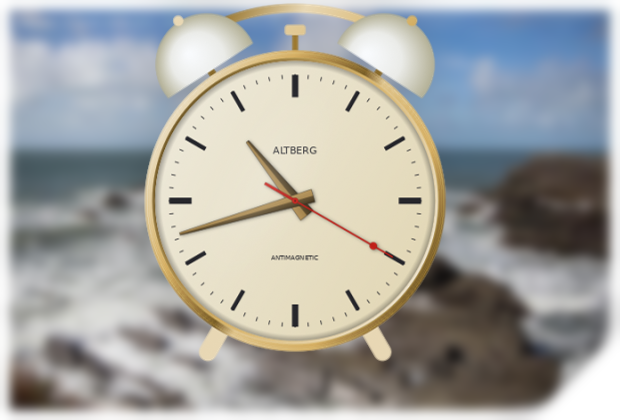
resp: 10h42m20s
